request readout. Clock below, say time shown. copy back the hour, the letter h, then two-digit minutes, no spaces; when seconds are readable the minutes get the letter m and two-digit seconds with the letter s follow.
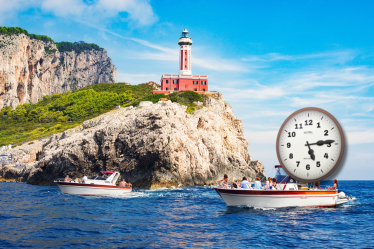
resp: 5h14
